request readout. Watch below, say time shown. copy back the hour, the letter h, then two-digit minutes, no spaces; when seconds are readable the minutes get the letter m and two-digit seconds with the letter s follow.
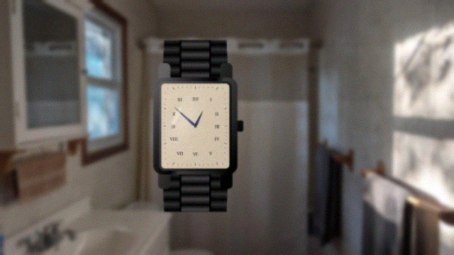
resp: 12h52
